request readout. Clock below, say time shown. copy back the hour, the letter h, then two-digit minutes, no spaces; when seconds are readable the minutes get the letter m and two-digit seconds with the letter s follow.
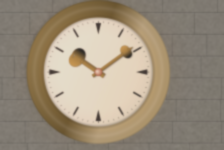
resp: 10h09
